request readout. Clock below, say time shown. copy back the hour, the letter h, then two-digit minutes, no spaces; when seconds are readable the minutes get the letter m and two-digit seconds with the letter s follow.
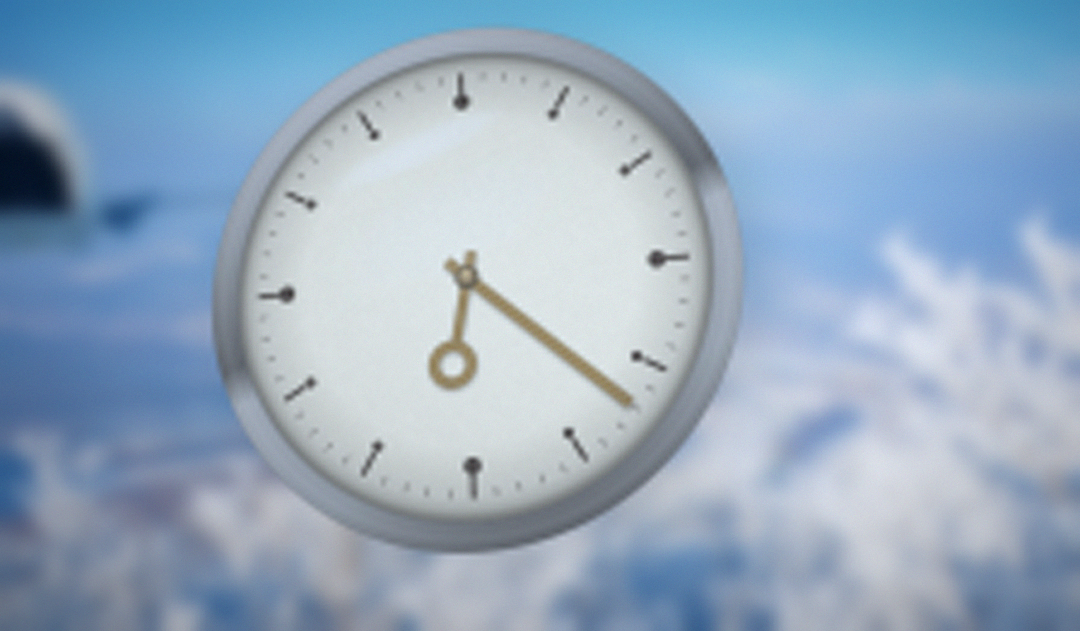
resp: 6h22
